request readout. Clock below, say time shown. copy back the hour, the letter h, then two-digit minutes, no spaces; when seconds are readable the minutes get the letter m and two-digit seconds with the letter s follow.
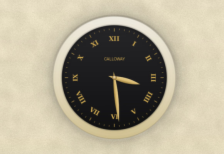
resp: 3h29
